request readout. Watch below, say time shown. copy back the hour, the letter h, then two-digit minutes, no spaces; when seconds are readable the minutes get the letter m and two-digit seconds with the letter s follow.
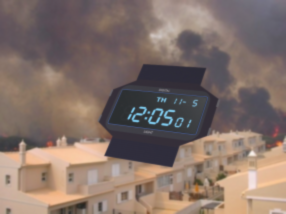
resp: 12h05m01s
